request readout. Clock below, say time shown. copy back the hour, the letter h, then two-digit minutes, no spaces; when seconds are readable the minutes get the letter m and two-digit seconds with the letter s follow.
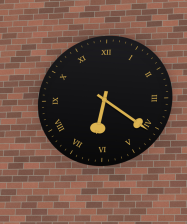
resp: 6h21
